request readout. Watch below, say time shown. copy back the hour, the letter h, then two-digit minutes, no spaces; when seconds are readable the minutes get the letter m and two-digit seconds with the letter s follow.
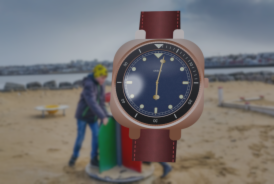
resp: 6h02
